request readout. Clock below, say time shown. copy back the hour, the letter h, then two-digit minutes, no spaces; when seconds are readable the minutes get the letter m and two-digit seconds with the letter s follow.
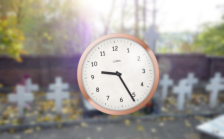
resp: 9h26
